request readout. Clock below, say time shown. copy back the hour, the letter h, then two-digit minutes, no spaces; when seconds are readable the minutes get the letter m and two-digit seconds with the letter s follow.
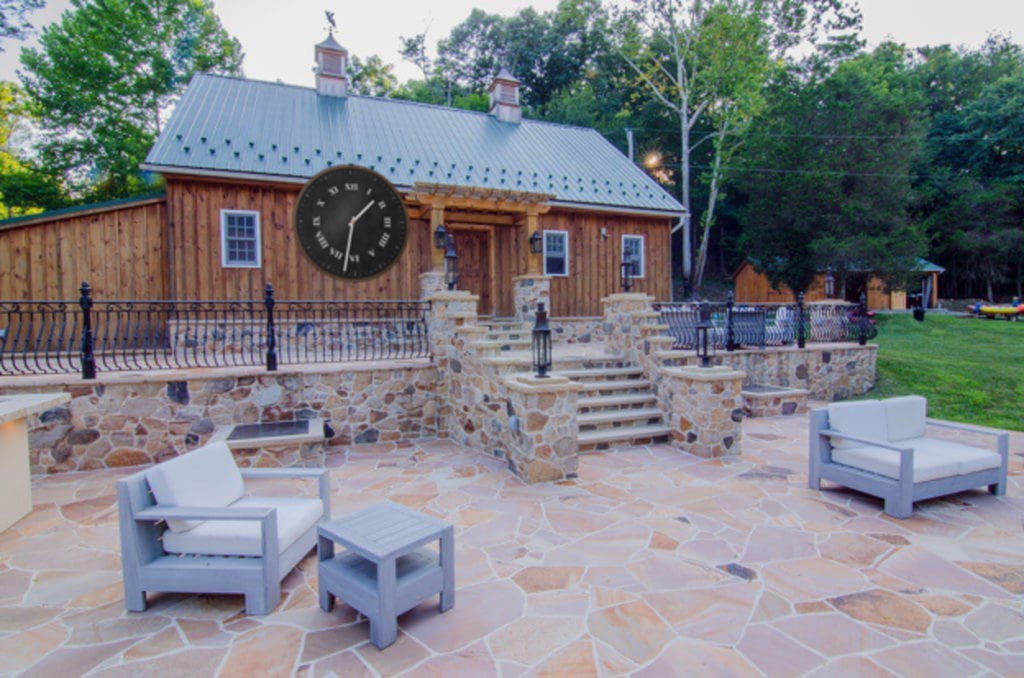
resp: 1h32
